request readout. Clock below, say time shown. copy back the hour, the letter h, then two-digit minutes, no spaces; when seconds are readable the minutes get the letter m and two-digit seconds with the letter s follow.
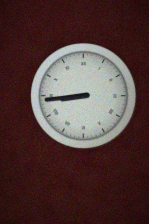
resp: 8h44
